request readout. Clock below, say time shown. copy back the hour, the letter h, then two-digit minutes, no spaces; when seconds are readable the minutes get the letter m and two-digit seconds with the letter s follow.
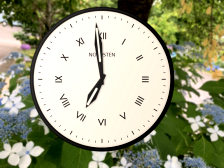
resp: 6h59
